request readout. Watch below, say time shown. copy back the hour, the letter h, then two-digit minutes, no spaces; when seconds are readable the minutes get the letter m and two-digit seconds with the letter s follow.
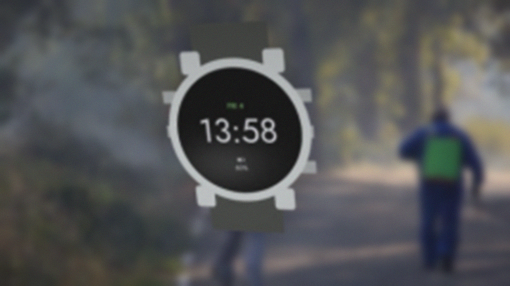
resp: 13h58
